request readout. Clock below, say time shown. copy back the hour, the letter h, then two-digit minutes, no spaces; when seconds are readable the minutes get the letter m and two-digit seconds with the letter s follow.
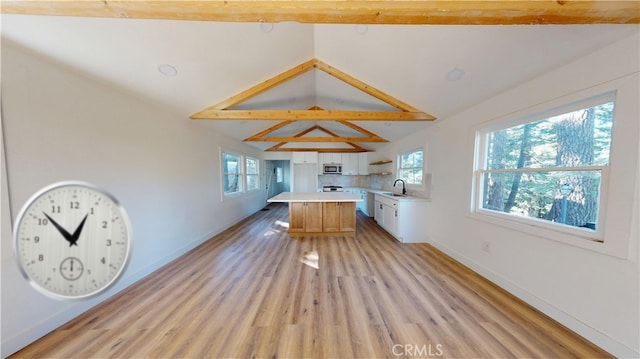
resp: 12h52
